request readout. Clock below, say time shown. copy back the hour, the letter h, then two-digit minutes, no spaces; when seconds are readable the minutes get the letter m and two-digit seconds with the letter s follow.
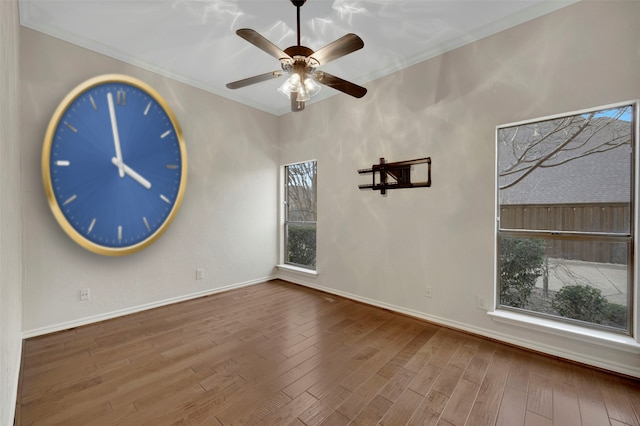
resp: 3h58
